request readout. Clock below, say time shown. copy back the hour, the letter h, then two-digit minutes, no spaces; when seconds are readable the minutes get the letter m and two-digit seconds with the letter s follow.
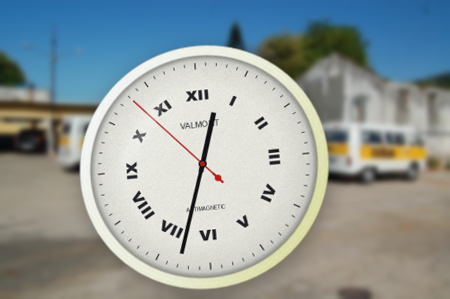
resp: 12h32m53s
